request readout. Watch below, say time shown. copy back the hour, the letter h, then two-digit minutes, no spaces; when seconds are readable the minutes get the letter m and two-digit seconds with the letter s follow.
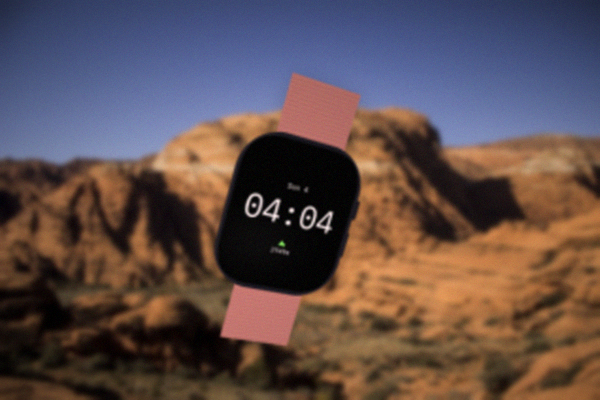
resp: 4h04
